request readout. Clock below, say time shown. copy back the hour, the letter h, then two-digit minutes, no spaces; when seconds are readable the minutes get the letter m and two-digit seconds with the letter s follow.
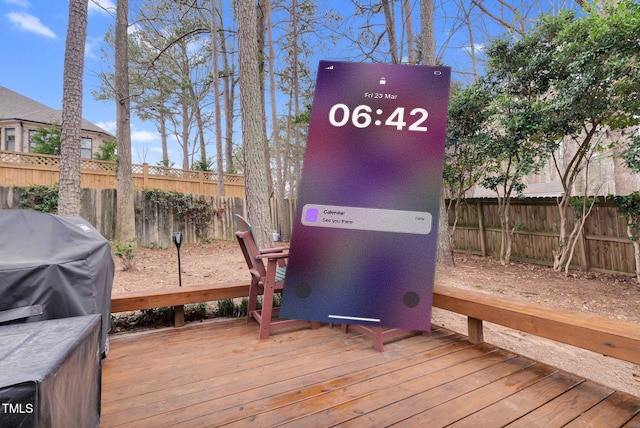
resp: 6h42
